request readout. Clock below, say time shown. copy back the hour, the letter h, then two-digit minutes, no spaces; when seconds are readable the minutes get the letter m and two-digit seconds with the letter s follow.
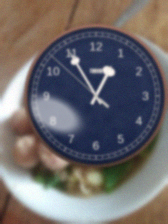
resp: 12h54m52s
